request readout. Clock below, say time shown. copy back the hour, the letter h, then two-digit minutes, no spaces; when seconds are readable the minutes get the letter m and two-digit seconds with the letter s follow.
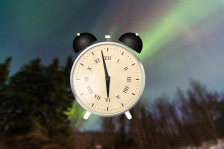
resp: 5h58
